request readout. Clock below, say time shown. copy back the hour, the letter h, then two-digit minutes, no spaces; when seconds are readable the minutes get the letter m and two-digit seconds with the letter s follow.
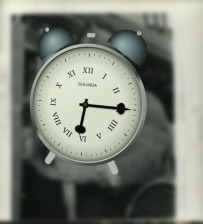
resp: 6h15
